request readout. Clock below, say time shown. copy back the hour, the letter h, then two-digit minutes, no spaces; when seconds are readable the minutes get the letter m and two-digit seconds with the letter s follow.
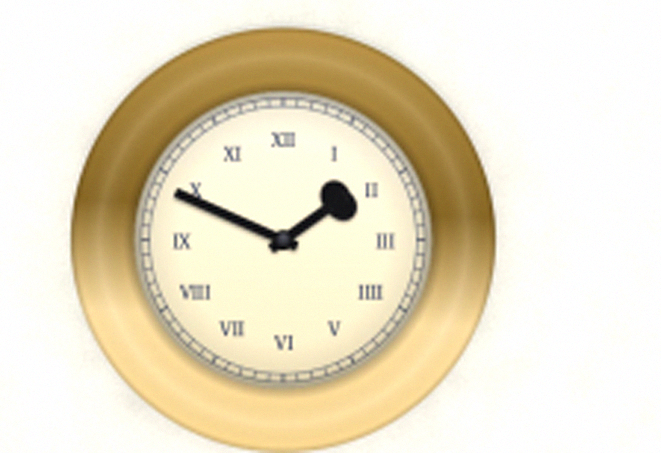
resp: 1h49
